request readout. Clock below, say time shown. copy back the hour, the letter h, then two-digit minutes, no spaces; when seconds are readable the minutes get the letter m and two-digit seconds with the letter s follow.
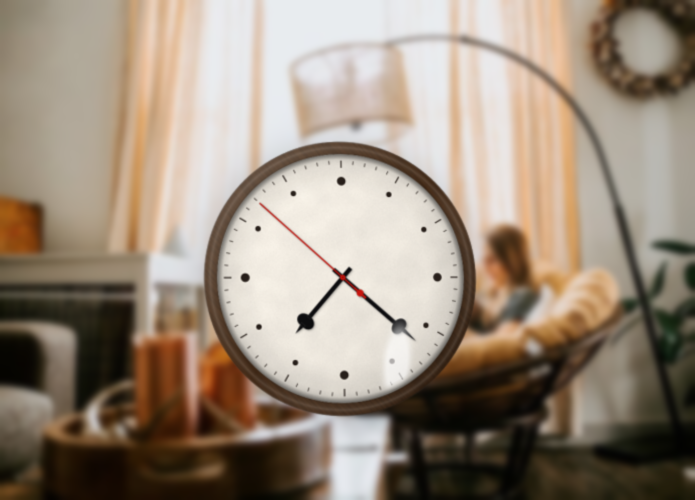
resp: 7h21m52s
